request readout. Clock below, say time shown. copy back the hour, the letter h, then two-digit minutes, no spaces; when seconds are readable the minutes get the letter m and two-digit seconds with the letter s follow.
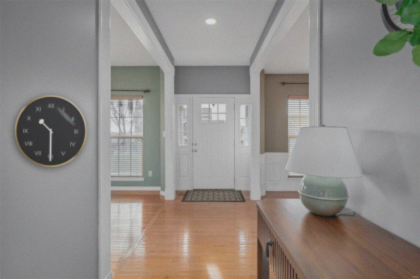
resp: 10h30
